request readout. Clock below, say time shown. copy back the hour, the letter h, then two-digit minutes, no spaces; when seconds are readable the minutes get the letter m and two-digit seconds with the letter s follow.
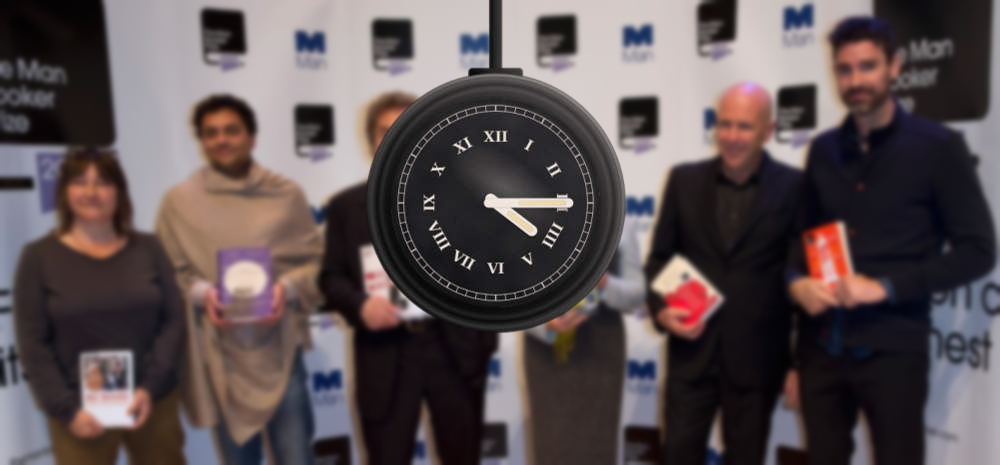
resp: 4h15
